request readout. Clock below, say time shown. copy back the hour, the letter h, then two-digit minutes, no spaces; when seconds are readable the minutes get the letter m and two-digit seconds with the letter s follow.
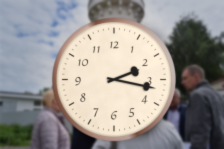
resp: 2h17
